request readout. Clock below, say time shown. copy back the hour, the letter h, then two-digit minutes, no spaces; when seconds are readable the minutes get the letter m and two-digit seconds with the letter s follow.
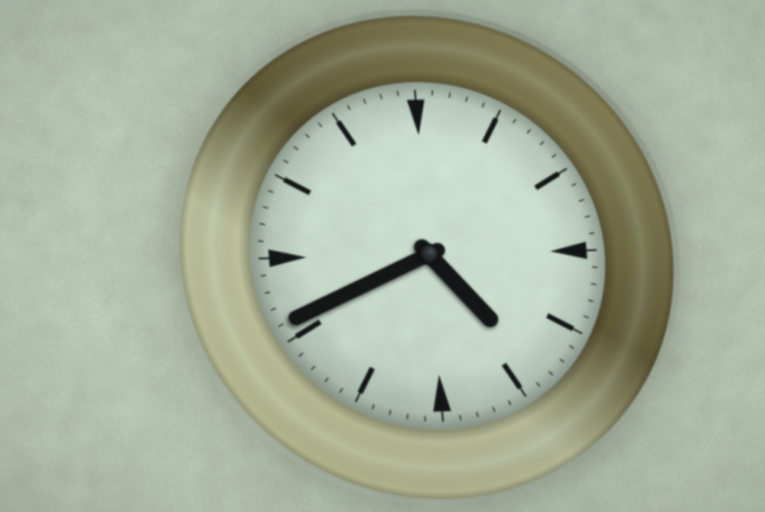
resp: 4h41
